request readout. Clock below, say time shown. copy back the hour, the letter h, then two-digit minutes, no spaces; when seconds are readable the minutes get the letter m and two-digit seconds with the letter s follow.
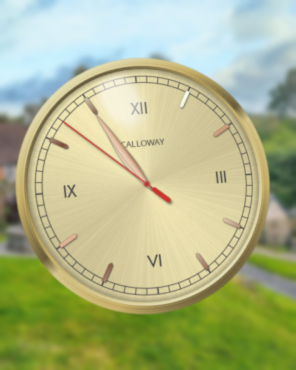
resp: 10h54m52s
